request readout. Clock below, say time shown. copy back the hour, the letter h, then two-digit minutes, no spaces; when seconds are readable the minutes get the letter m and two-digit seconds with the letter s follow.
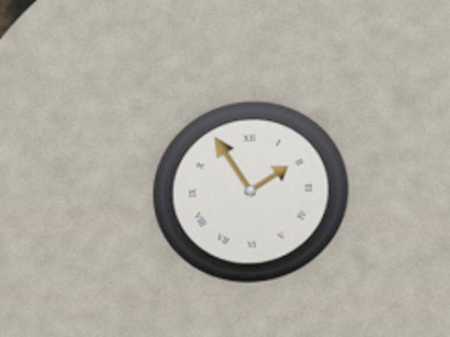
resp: 1h55
